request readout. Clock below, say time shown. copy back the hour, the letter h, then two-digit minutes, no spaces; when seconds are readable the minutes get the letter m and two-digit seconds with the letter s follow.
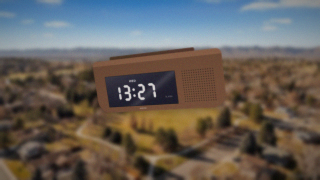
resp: 13h27
